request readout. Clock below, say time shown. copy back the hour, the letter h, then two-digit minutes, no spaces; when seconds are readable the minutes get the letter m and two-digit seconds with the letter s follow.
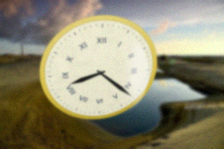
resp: 8h22
